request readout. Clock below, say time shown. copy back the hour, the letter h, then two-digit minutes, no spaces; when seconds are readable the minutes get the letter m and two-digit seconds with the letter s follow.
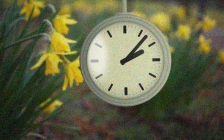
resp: 2h07
